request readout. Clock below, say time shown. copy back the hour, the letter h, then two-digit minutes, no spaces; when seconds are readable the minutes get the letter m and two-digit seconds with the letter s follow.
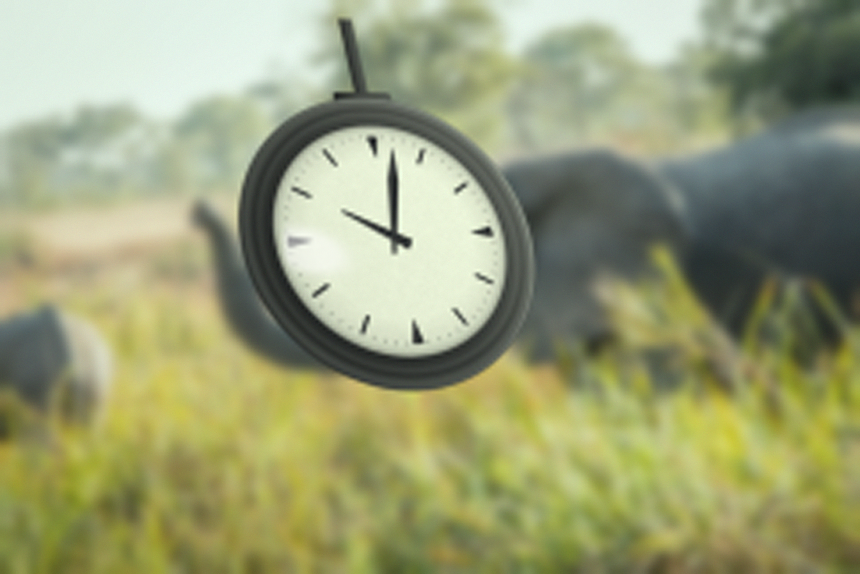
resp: 10h02
